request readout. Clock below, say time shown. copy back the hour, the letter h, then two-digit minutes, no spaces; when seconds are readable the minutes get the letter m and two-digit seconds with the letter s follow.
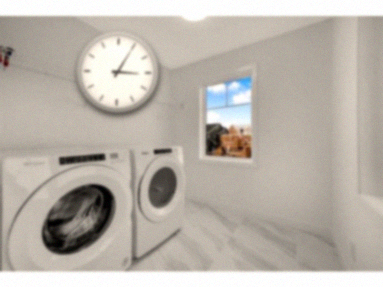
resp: 3h05
